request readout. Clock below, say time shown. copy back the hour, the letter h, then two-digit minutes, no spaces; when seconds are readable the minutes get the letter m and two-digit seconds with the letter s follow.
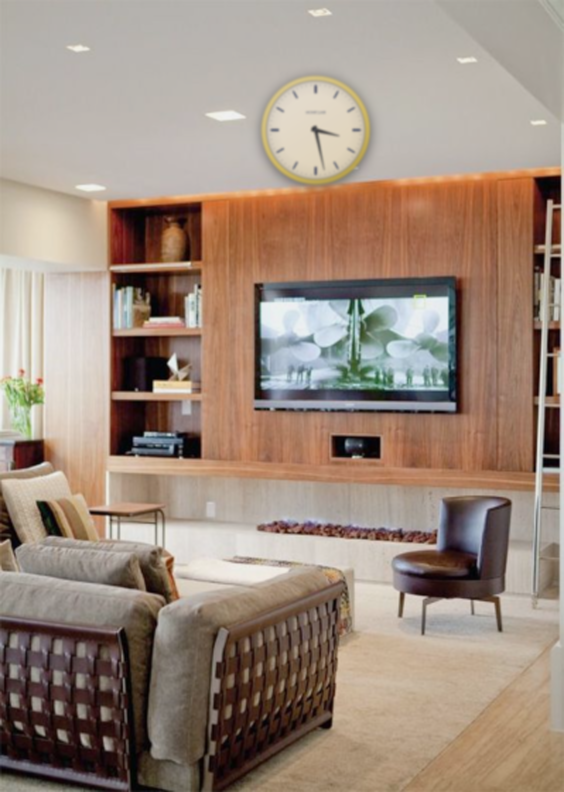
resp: 3h28
